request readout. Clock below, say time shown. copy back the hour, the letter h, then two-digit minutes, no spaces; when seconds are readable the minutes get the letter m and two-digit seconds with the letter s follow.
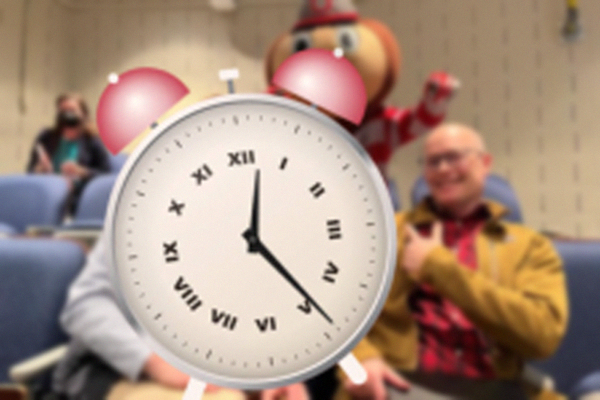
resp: 12h24
